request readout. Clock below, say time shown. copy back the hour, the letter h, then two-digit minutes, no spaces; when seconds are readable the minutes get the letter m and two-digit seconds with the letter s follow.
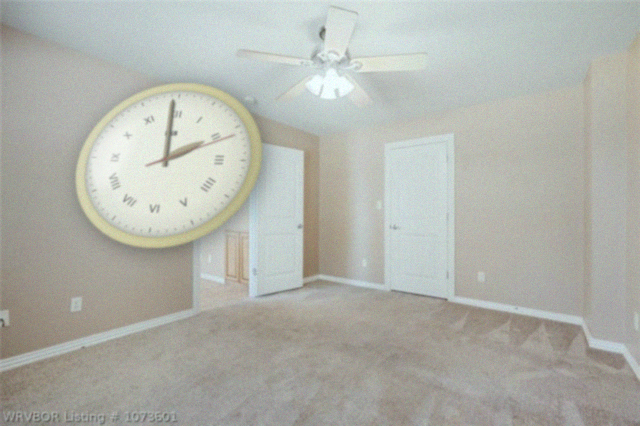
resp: 1h59m11s
